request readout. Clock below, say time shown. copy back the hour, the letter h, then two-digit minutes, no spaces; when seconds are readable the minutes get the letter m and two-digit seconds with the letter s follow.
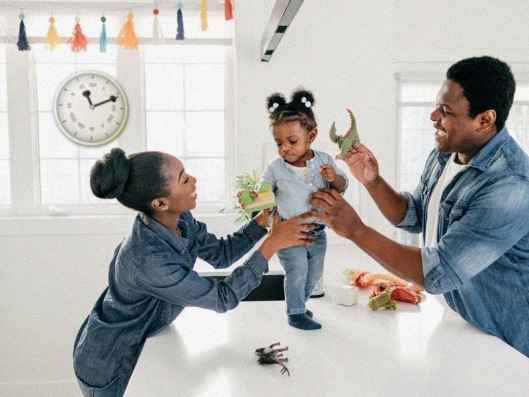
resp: 11h11
